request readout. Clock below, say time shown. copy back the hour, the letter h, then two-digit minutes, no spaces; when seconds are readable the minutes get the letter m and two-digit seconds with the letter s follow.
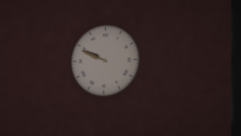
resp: 9h49
